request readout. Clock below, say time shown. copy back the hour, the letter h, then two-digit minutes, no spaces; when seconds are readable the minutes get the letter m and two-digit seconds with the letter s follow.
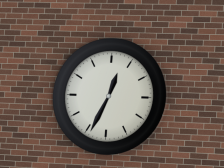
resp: 12h34
